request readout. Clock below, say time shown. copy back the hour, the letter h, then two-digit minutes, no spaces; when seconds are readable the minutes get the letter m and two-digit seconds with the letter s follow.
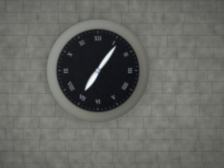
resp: 7h06
